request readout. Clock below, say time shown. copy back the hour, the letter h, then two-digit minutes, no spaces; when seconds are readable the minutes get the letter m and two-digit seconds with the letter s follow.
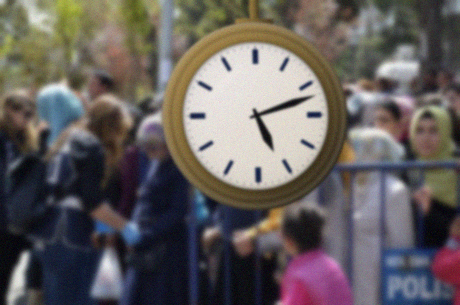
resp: 5h12
